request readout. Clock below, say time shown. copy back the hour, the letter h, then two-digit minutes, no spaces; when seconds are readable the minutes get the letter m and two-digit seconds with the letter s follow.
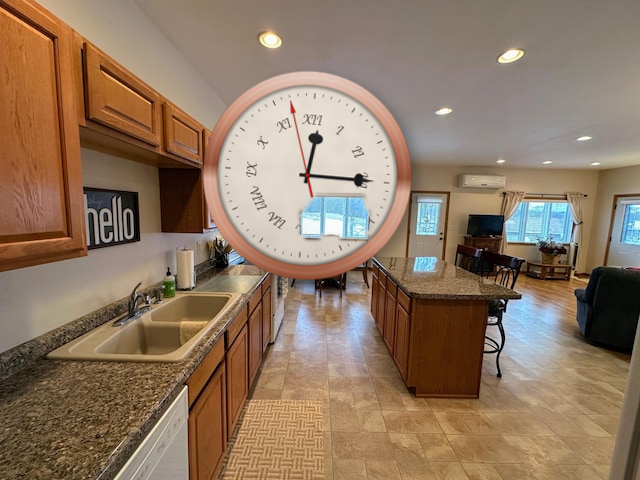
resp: 12h14m57s
